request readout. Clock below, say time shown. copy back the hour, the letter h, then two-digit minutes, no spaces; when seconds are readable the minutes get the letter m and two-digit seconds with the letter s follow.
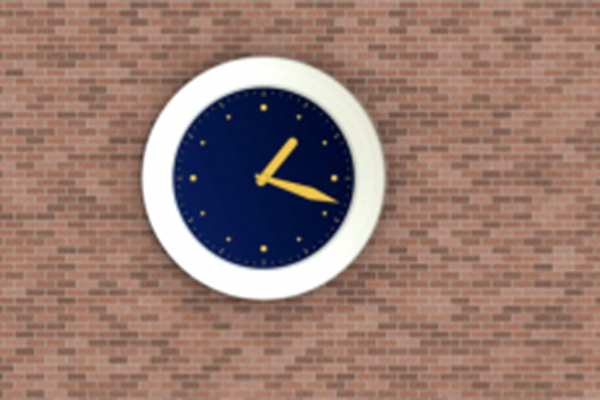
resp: 1h18
